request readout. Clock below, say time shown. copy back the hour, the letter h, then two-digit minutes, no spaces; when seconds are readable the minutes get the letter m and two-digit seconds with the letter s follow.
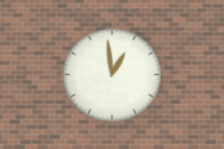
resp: 12h59
